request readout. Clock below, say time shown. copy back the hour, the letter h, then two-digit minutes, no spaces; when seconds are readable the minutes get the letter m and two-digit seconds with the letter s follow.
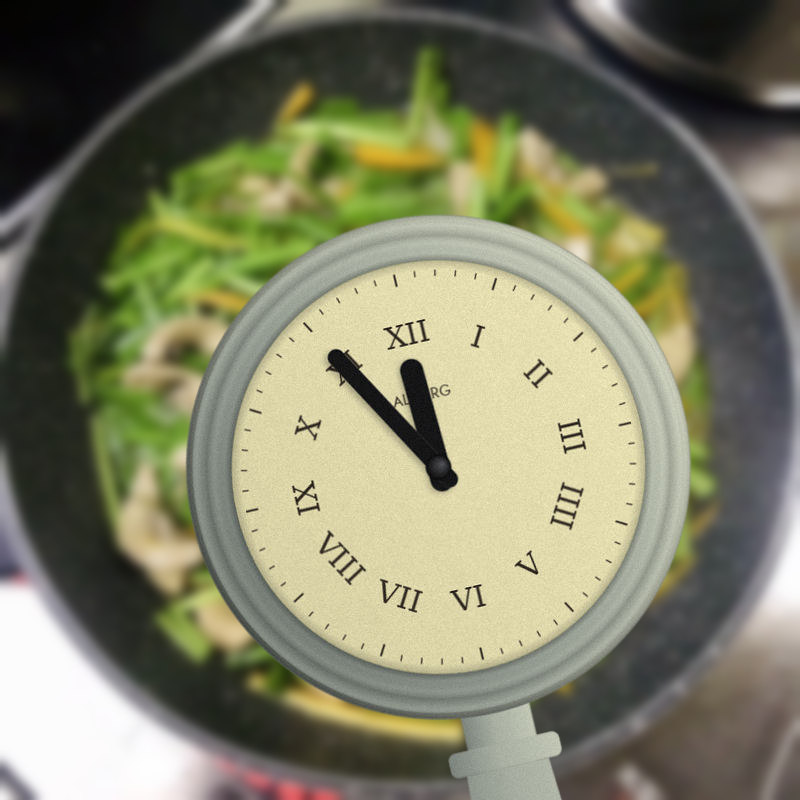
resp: 11h55
